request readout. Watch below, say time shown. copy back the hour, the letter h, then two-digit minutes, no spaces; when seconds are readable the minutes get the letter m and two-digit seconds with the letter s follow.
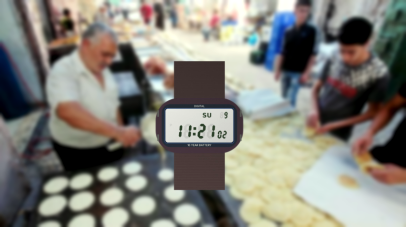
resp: 11h21m02s
